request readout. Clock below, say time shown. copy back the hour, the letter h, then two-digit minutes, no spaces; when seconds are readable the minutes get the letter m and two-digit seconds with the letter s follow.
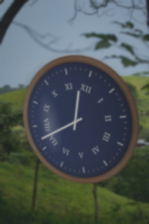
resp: 11h37
